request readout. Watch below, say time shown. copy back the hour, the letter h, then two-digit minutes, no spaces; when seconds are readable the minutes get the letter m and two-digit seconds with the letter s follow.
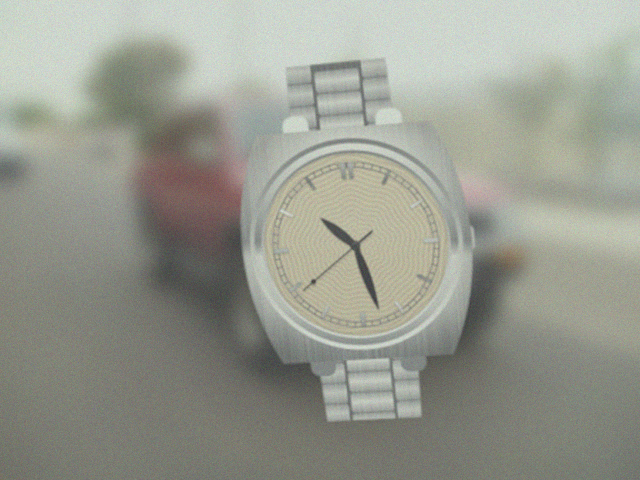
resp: 10h27m39s
